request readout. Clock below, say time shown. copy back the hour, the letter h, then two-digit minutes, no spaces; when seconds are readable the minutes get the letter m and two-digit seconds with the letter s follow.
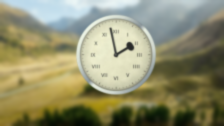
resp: 1h58
